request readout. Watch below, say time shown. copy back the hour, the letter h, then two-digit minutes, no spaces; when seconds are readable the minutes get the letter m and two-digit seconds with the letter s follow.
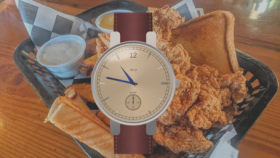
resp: 10h47
